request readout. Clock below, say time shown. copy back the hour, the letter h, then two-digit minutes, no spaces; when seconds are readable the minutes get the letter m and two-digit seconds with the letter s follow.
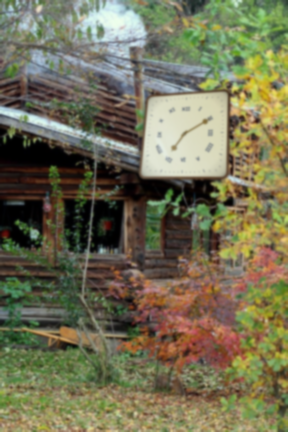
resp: 7h10
